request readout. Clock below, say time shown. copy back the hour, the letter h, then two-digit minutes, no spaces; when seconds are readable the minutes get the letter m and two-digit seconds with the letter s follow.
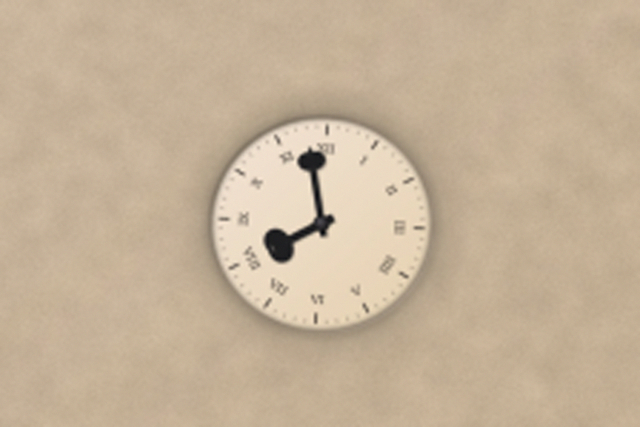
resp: 7h58
